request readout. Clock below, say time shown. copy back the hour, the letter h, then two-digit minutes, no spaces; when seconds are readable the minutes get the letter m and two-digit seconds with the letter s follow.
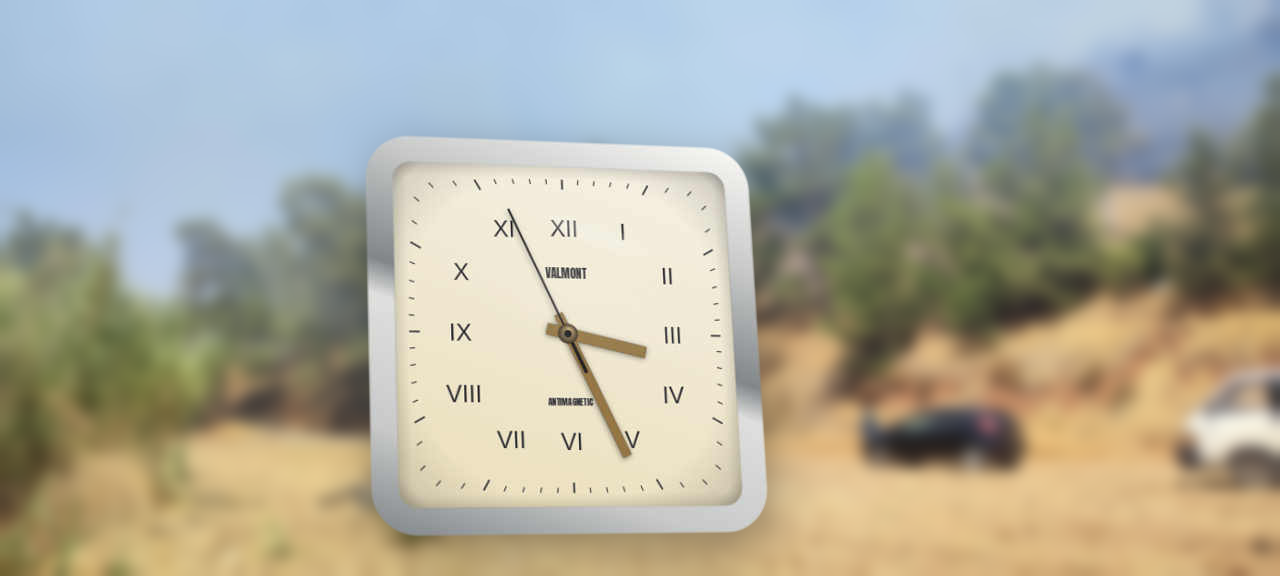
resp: 3h25m56s
